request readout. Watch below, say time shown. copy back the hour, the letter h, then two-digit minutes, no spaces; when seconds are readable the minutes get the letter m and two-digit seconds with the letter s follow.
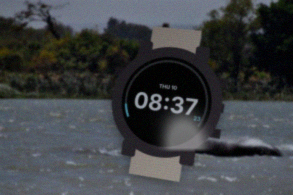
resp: 8h37
